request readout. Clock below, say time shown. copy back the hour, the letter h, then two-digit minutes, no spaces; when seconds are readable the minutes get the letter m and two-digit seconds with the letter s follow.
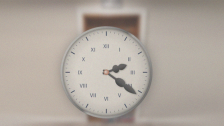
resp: 2h21
